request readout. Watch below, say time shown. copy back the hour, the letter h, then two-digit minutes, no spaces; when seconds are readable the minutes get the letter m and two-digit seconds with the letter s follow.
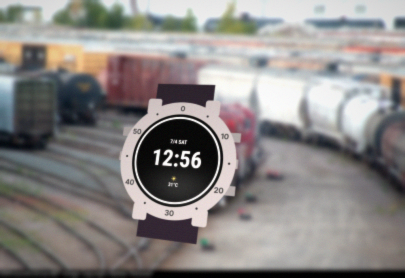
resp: 12h56
